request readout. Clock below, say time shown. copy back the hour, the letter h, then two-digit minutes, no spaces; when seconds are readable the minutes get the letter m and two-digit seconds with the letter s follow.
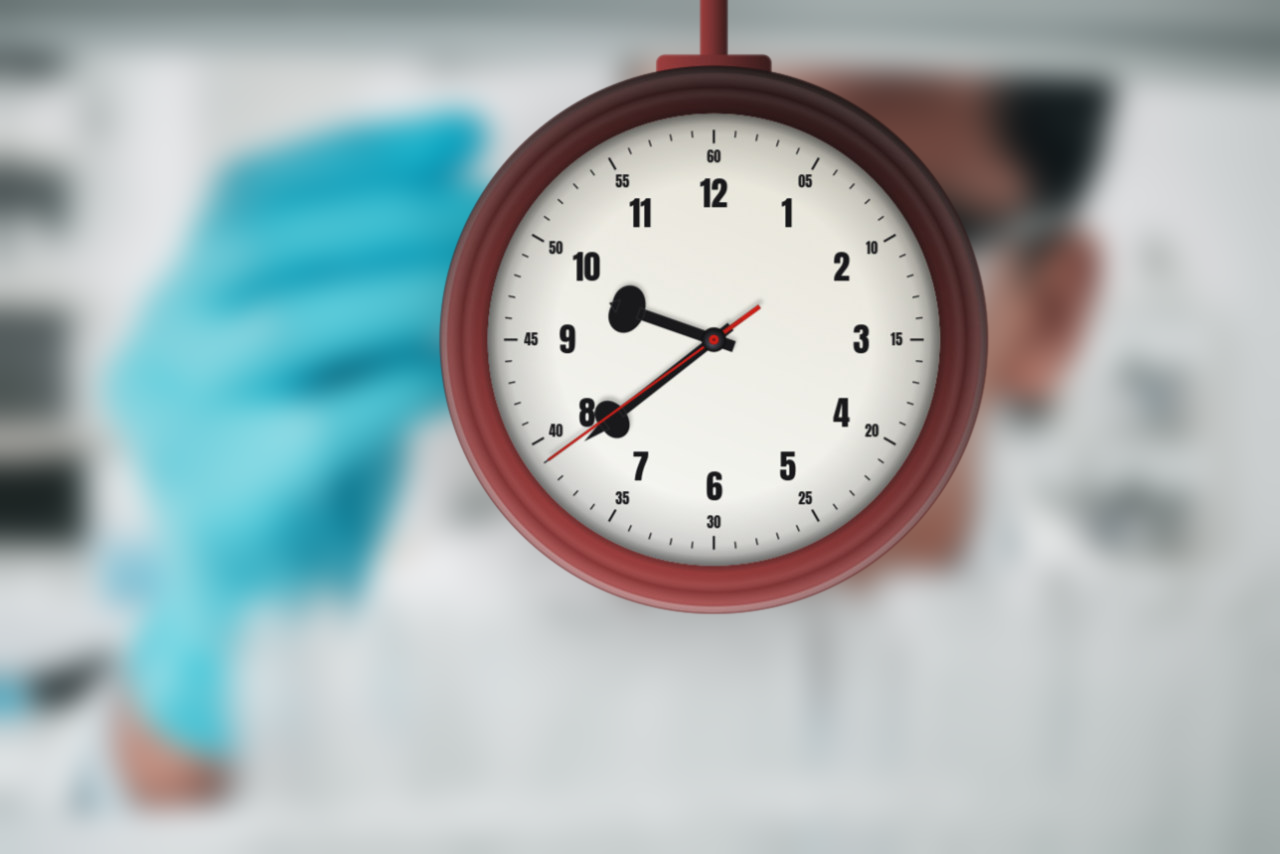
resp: 9h38m39s
